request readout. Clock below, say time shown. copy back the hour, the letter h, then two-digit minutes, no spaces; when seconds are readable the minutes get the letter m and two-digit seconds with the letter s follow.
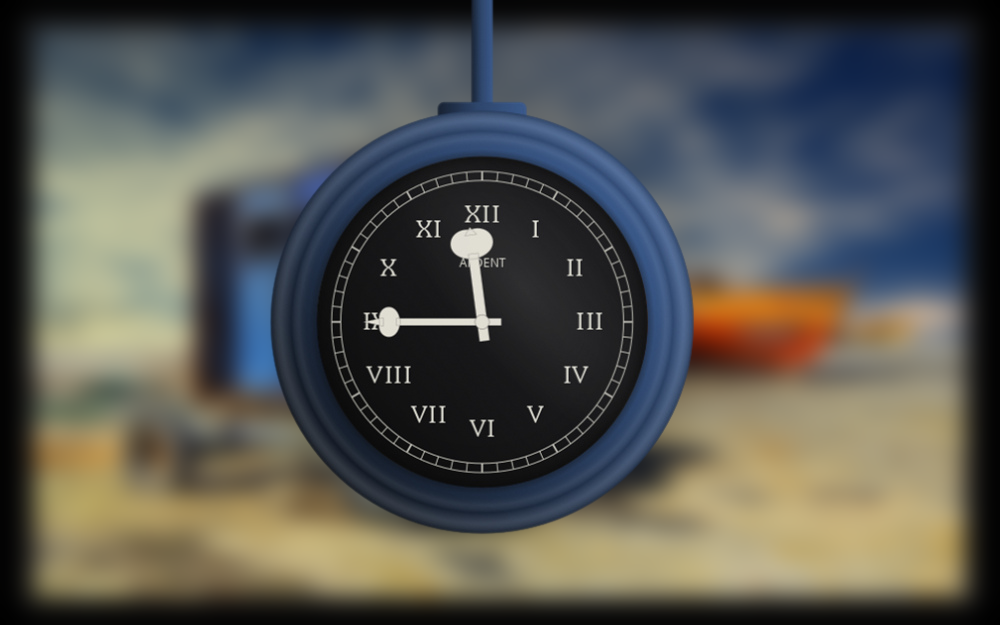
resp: 11h45
